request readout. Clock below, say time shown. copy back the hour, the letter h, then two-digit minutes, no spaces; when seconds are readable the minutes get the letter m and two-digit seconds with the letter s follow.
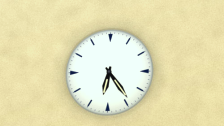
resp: 6h24
